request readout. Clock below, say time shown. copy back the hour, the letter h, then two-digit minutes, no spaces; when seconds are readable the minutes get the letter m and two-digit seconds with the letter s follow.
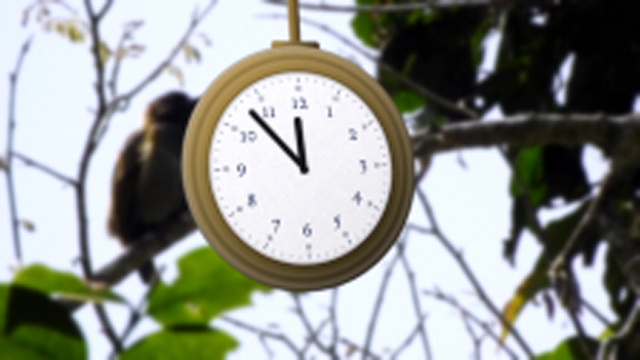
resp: 11h53
